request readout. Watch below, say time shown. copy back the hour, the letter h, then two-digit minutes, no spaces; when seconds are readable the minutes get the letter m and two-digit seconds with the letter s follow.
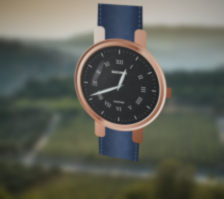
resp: 12h41
